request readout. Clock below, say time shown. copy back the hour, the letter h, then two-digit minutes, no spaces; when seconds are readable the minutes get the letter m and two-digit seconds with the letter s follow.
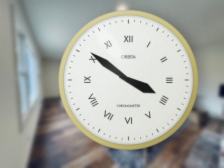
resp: 3h51
